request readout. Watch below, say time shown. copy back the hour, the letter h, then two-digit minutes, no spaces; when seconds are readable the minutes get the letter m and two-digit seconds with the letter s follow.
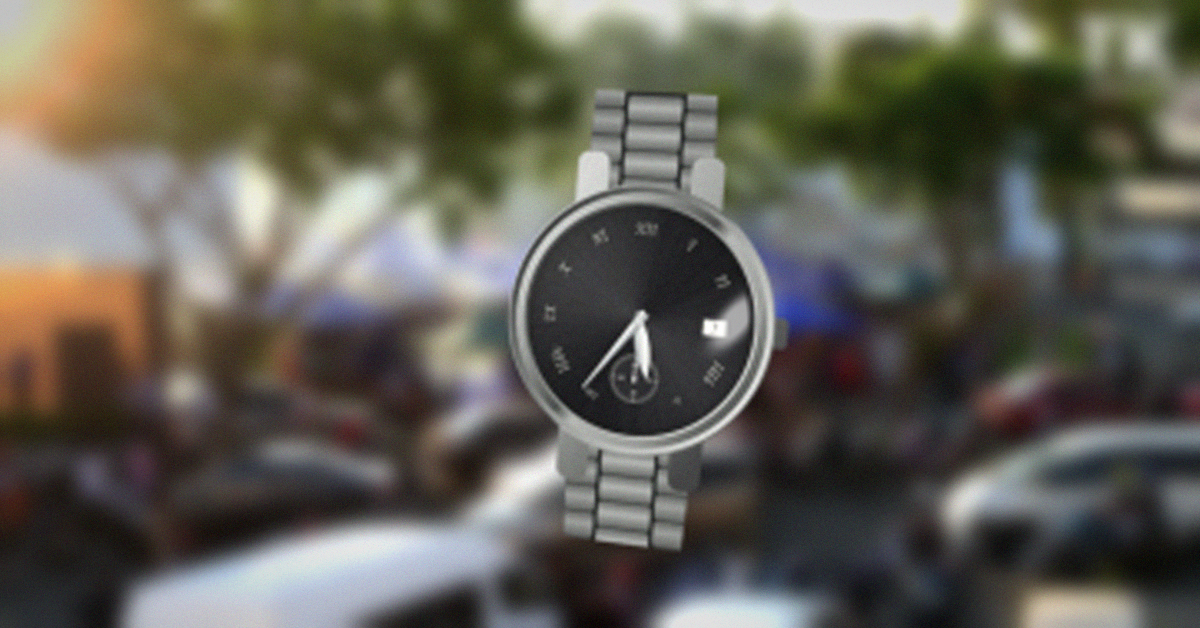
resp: 5h36
